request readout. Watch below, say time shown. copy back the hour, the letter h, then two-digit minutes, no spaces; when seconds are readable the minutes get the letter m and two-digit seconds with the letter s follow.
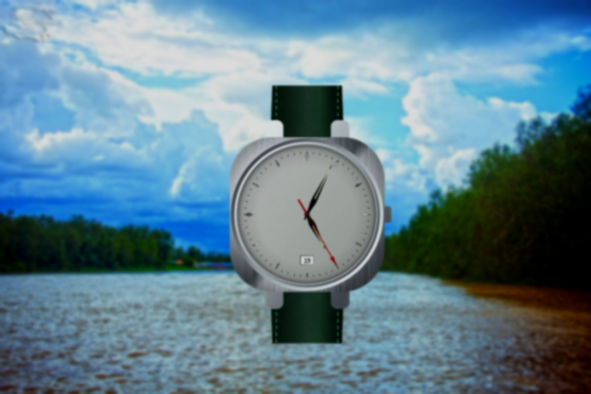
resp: 5h04m25s
